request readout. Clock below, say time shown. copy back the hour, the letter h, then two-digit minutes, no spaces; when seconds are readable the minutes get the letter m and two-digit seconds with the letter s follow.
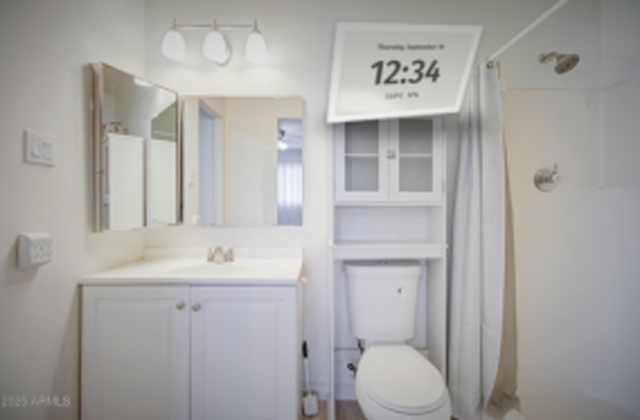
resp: 12h34
